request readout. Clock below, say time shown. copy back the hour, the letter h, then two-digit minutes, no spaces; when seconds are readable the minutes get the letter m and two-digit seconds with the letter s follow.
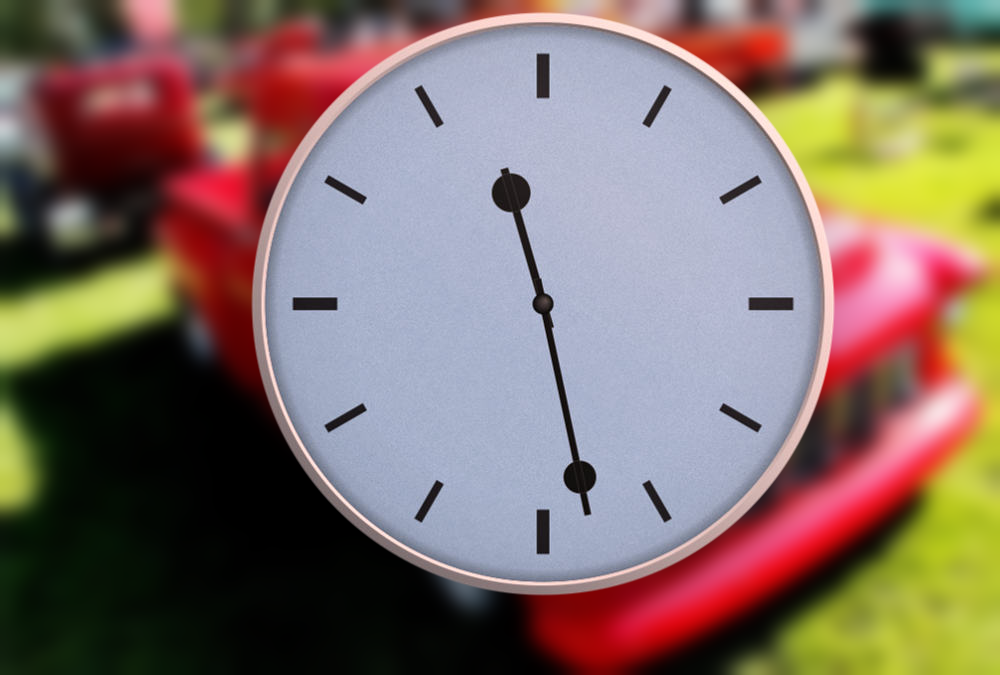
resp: 11h28
